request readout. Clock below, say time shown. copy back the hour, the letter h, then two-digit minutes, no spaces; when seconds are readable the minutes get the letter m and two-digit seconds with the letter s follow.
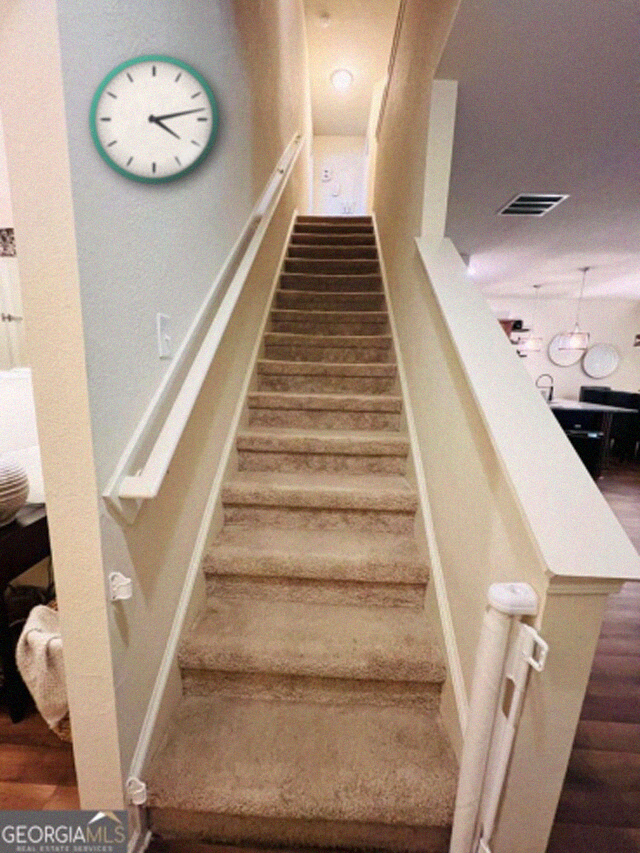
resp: 4h13
